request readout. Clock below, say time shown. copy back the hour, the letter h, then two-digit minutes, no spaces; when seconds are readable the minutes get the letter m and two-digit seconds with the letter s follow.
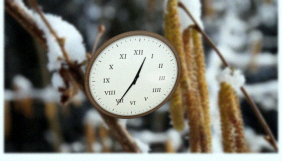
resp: 12h35
